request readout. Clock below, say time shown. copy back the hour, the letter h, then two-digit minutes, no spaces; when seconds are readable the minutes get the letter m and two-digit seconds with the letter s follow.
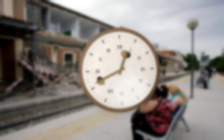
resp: 12h41
